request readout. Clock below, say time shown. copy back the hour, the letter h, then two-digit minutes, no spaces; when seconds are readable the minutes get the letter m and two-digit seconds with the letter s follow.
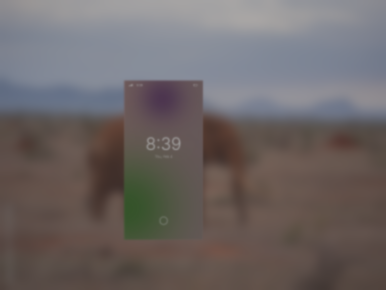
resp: 8h39
